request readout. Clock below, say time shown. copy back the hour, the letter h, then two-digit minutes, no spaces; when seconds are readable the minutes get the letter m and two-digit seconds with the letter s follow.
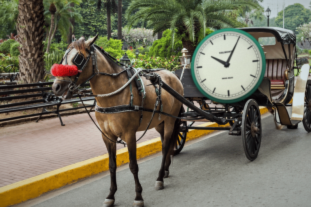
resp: 10h05
